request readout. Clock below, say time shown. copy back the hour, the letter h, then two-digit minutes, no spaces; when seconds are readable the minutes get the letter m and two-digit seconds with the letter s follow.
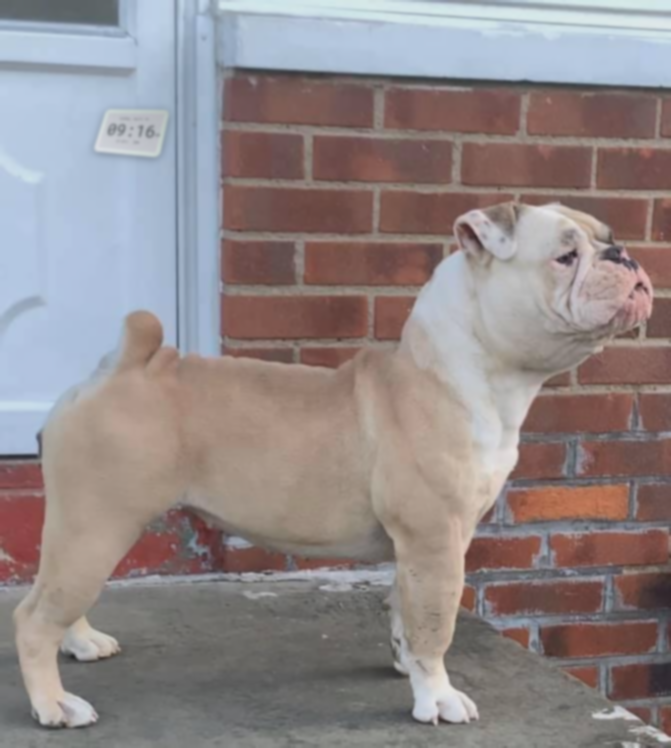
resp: 9h16
